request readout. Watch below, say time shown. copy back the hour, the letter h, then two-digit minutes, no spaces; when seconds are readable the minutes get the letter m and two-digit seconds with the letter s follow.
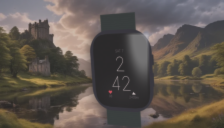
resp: 2h42
